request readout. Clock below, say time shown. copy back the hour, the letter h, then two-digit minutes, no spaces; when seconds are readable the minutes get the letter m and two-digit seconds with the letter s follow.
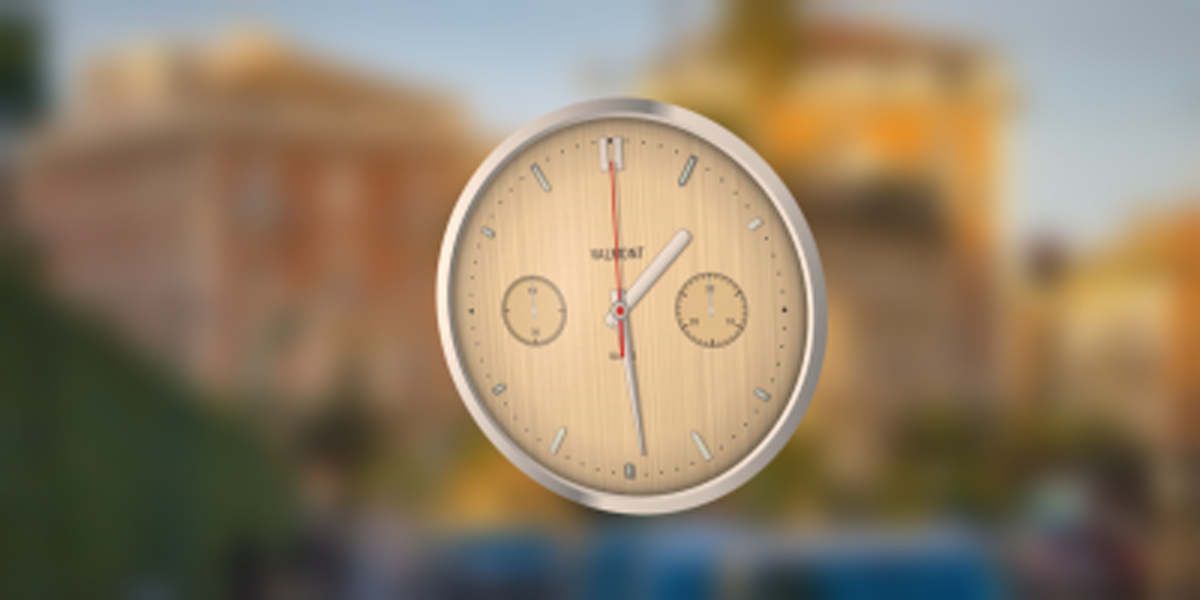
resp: 1h29
